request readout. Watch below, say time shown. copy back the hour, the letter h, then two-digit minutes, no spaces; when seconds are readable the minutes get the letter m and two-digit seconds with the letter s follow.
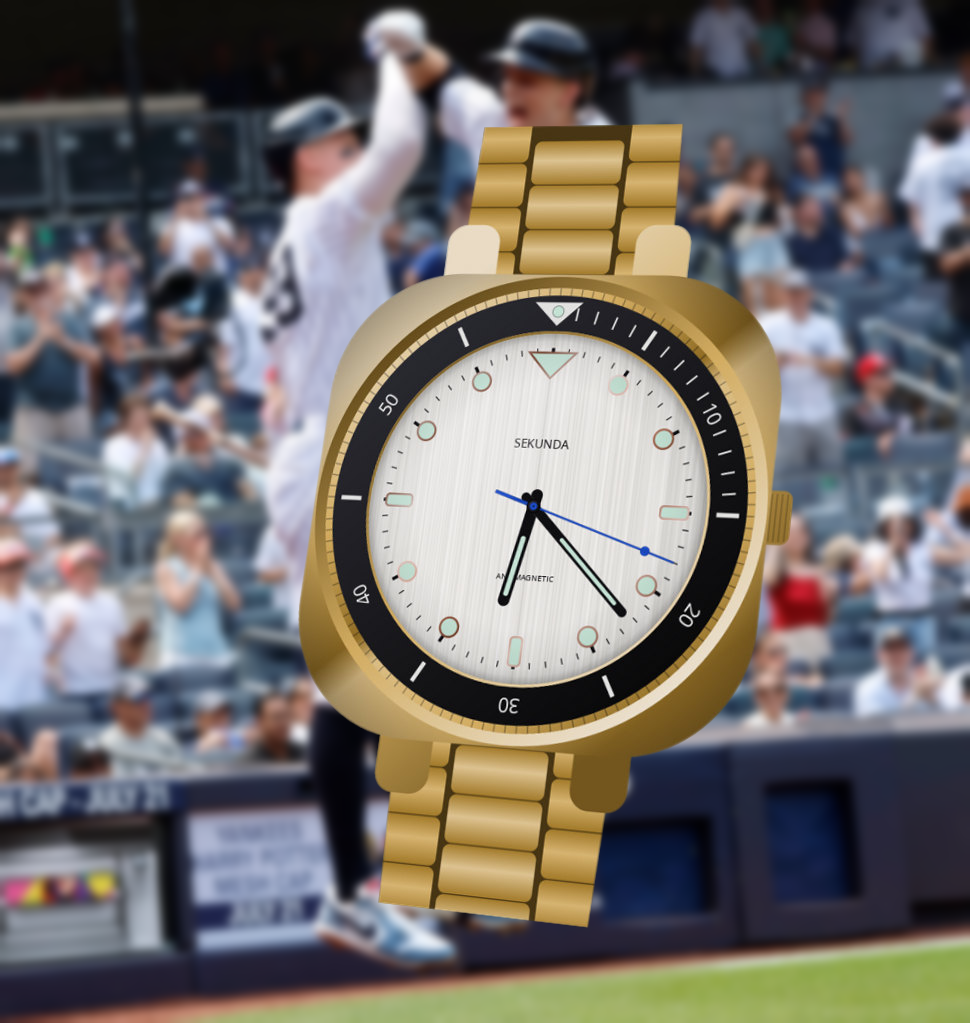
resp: 6h22m18s
